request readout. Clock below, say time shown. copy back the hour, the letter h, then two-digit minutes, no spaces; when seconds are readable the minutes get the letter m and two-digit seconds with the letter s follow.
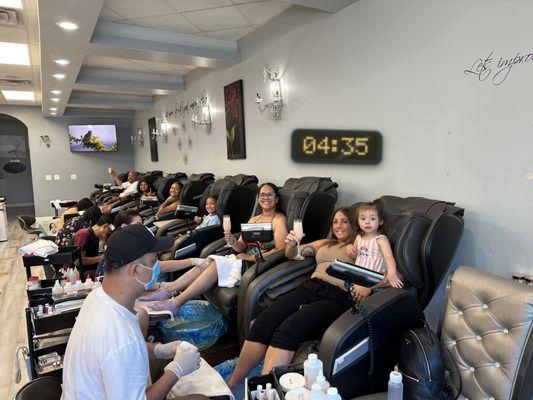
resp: 4h35
